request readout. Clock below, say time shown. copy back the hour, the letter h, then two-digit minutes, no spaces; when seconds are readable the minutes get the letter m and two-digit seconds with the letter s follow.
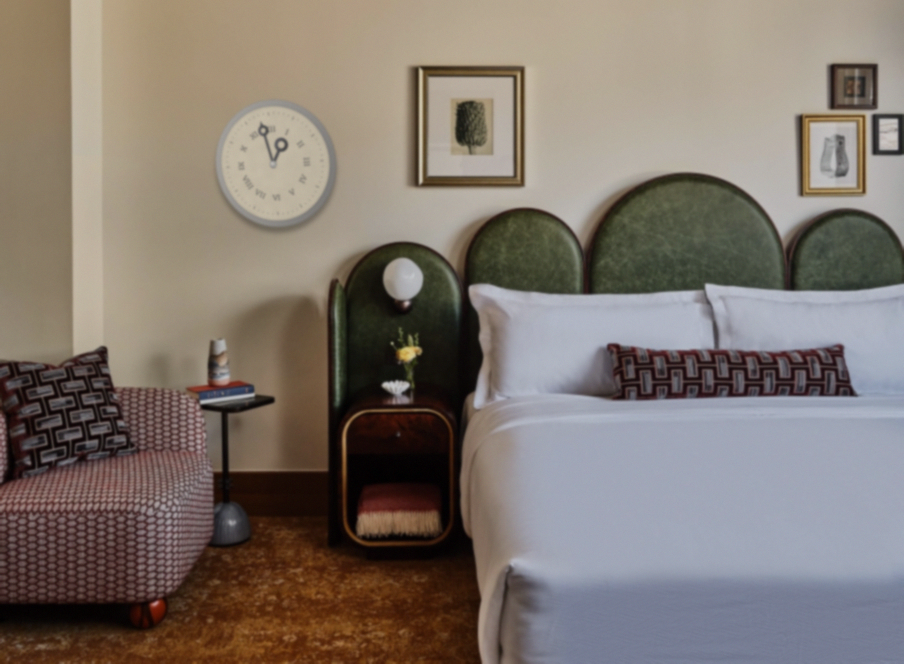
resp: 12h58
